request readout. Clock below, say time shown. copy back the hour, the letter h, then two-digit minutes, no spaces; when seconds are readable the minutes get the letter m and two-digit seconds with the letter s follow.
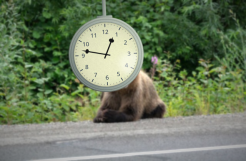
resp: 12h47
